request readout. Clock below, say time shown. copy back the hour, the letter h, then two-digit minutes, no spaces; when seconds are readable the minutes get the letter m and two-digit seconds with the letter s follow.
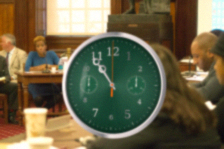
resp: 10h54
